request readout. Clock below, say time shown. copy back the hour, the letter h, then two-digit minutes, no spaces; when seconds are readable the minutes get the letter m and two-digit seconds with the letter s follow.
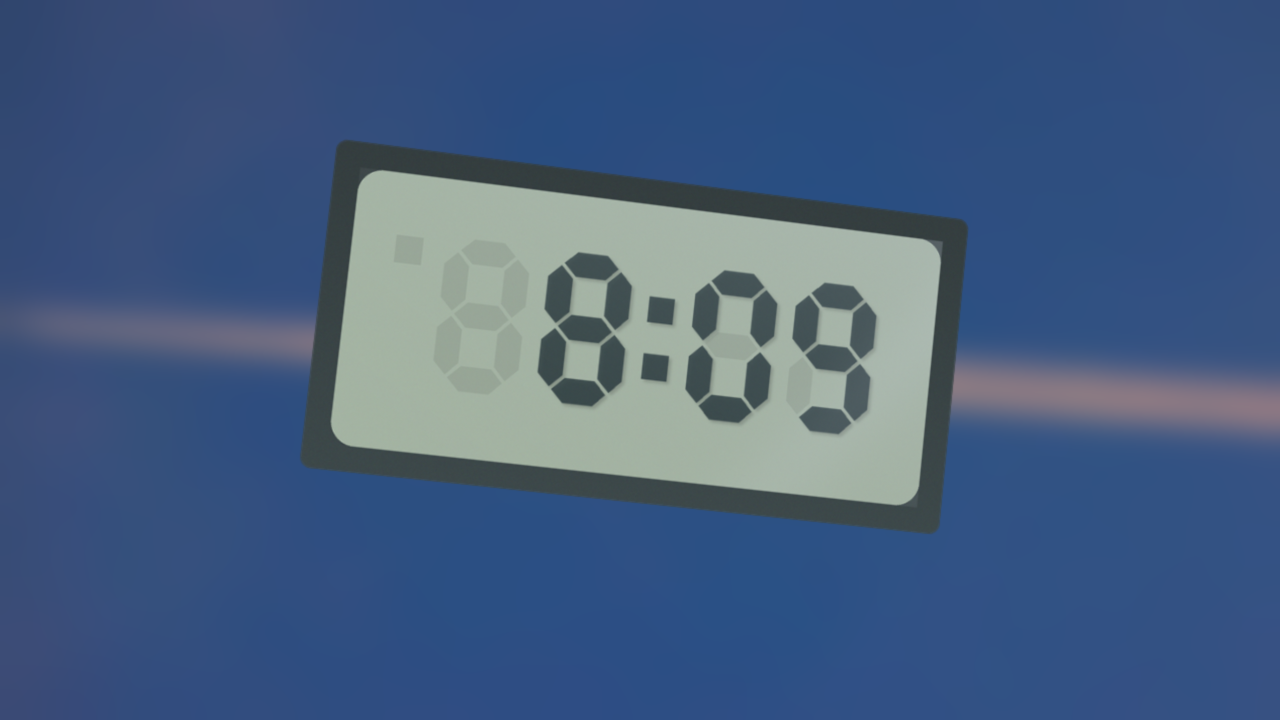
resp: 8h09
